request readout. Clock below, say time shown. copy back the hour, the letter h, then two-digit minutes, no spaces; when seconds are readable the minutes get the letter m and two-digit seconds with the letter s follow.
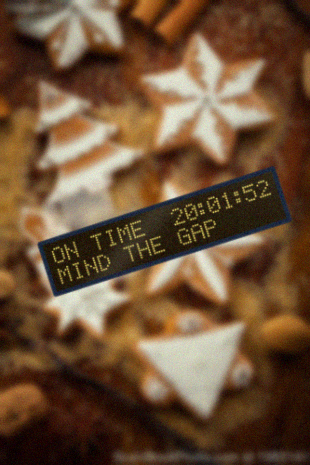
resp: 20h01m52s
